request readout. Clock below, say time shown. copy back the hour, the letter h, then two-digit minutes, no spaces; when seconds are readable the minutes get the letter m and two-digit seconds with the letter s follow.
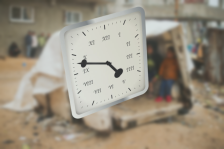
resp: 4h48
